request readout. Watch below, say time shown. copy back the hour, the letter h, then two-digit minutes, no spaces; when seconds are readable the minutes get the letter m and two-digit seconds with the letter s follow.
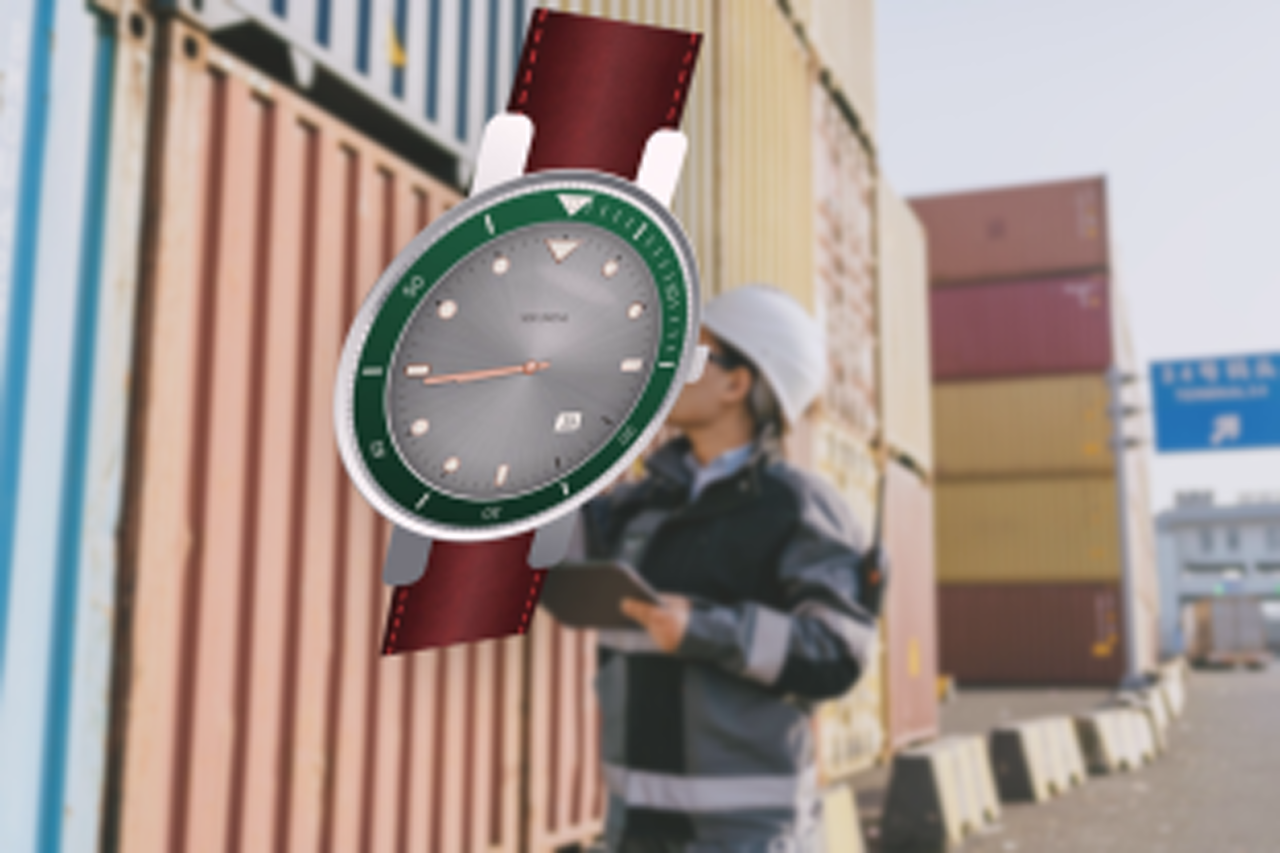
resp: 8h44
